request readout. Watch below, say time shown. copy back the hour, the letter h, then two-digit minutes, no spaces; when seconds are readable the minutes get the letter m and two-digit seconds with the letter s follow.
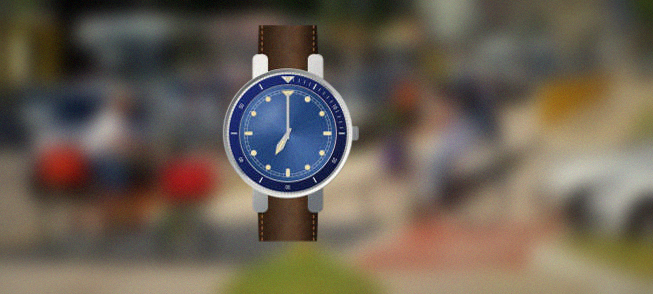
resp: 7h00
